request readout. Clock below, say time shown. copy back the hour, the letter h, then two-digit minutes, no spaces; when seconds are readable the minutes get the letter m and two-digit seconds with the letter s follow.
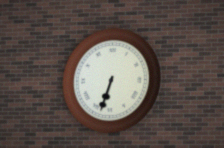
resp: 6h33
